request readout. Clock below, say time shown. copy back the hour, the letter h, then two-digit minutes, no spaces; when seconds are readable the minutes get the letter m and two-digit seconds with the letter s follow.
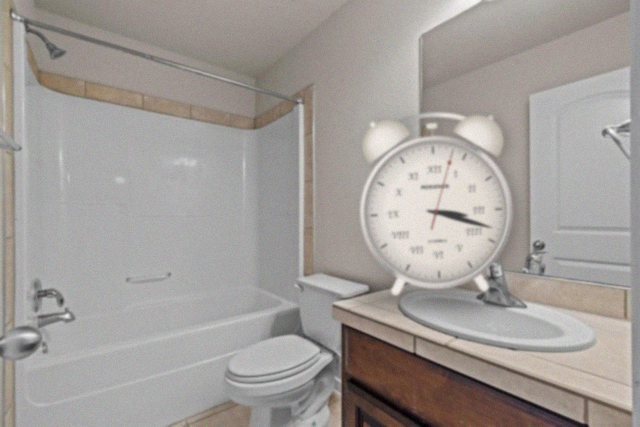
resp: 3h18m03s
